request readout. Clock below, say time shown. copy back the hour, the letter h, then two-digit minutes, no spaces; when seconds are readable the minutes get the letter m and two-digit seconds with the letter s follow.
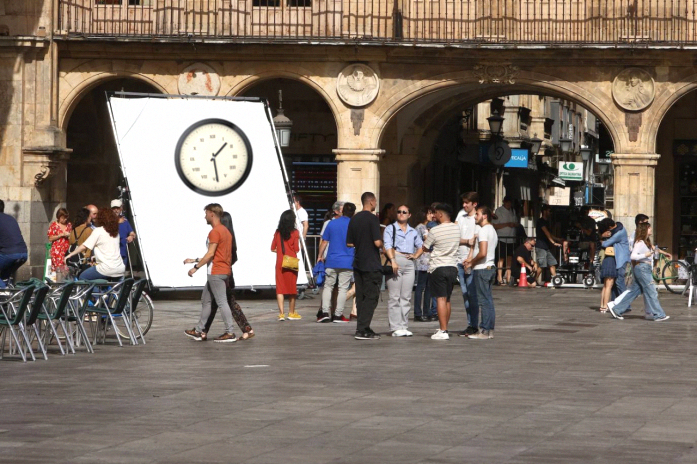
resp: 1h29
